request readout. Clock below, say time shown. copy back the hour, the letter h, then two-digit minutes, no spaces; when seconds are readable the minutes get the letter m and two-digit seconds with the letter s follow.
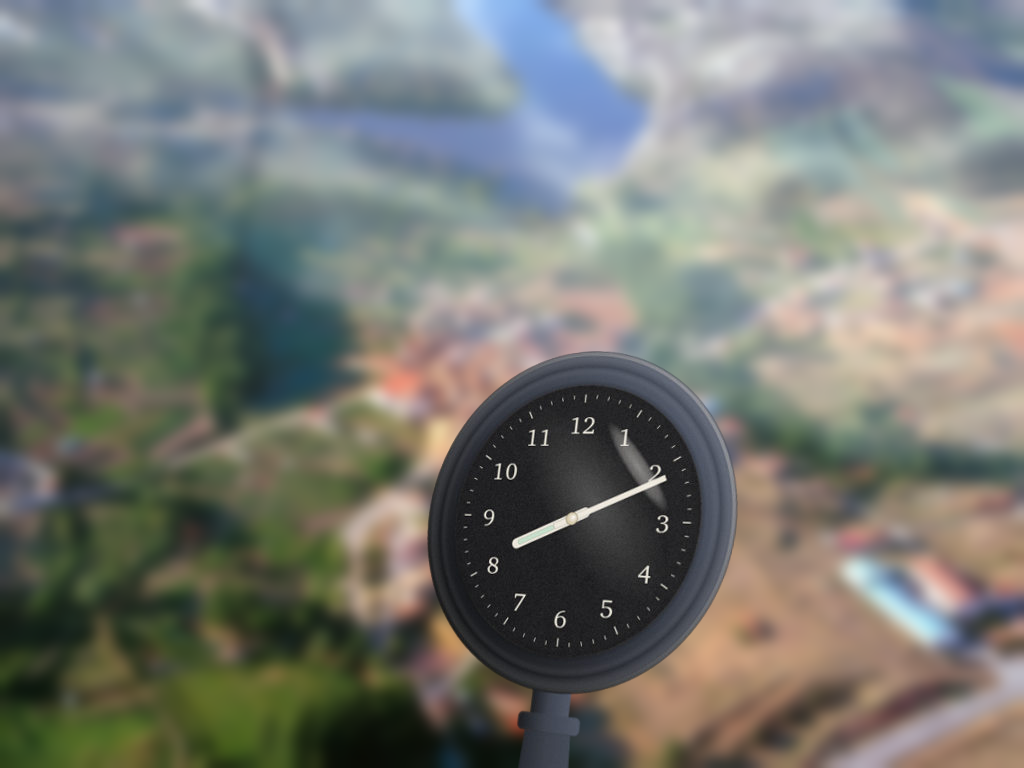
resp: 8h11
